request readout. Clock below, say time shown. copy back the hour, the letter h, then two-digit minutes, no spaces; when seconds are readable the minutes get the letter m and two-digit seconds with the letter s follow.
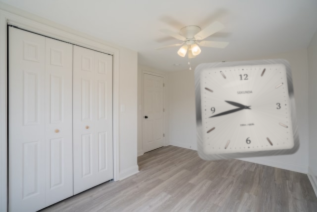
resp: 9h43
